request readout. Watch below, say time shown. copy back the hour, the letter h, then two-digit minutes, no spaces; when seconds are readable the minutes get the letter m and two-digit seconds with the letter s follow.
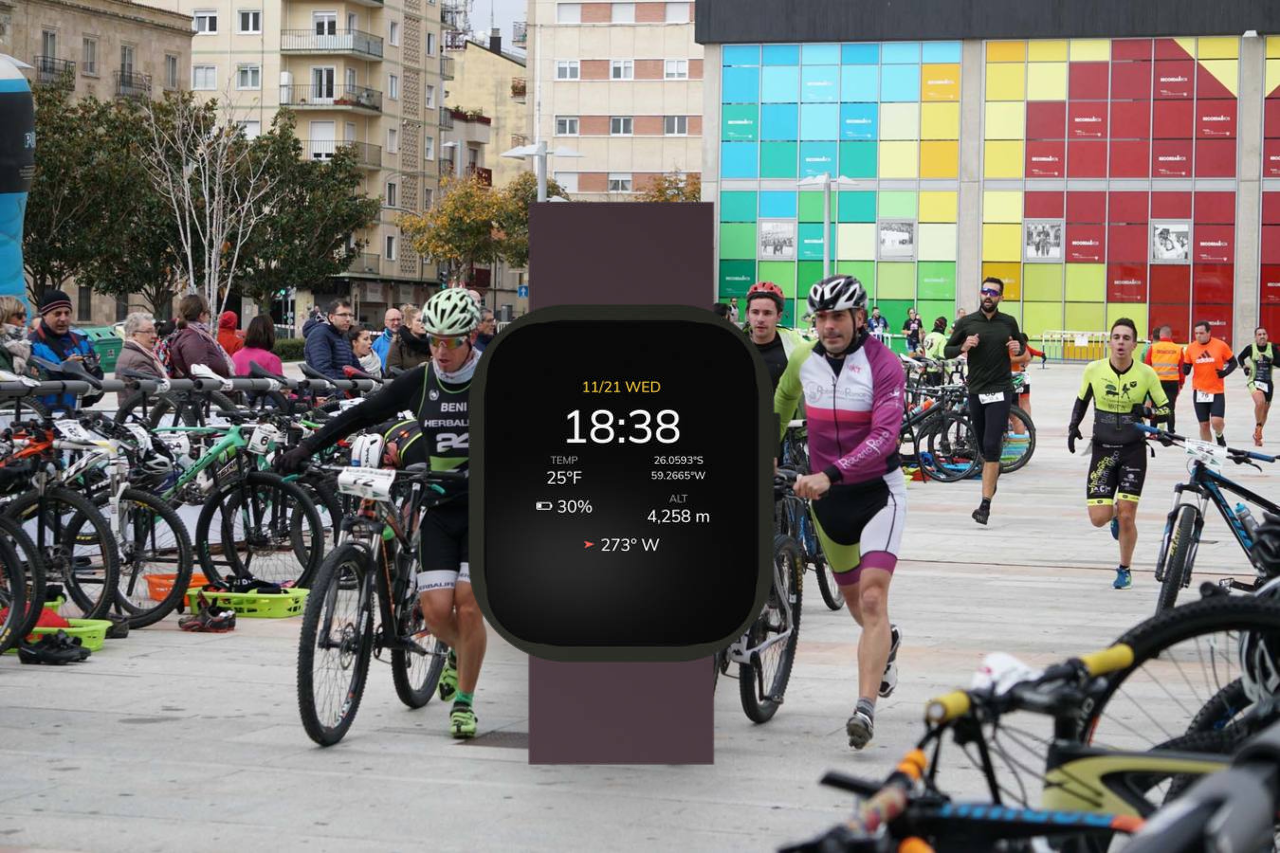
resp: 18h38
